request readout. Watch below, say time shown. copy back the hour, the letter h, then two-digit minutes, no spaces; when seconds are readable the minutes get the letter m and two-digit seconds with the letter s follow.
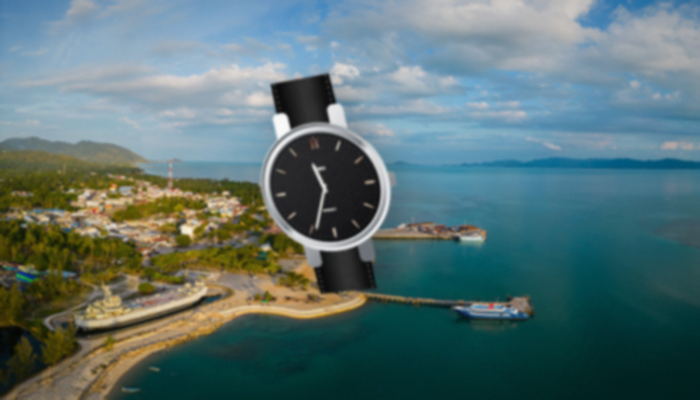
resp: 11h34
